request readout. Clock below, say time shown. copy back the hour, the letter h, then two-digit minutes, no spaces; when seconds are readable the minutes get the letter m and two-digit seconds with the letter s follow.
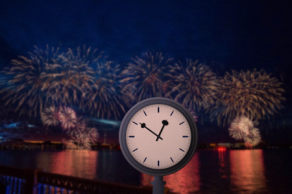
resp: 12h51
